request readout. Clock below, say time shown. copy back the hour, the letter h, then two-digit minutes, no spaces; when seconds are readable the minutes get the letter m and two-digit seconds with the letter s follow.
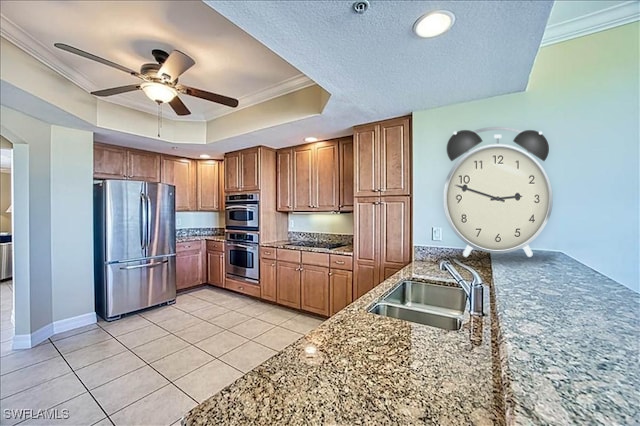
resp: 2h48
